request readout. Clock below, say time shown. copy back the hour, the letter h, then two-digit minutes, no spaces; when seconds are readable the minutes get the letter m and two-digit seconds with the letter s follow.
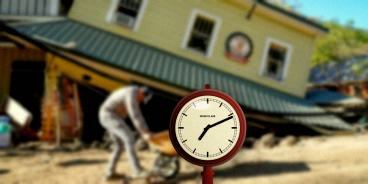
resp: 7h11
